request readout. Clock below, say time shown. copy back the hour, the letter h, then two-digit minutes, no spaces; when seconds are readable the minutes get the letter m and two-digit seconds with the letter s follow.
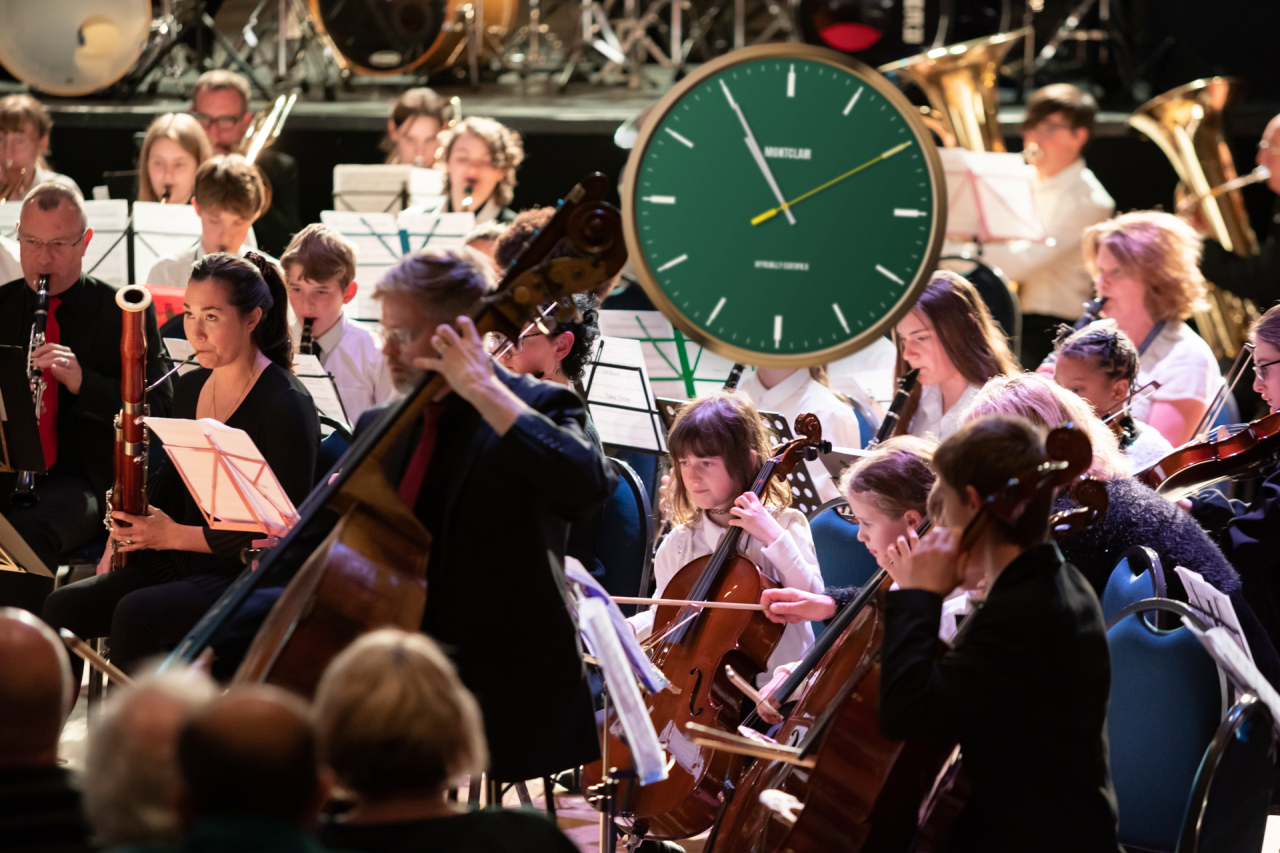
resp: 10h55m10s
